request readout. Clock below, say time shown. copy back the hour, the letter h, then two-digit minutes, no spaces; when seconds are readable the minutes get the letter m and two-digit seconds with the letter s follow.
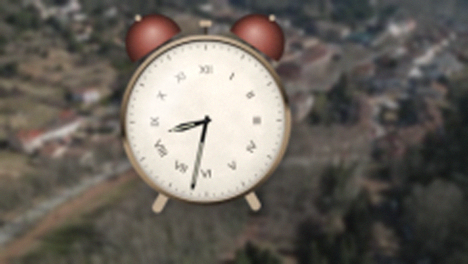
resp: 8h32
